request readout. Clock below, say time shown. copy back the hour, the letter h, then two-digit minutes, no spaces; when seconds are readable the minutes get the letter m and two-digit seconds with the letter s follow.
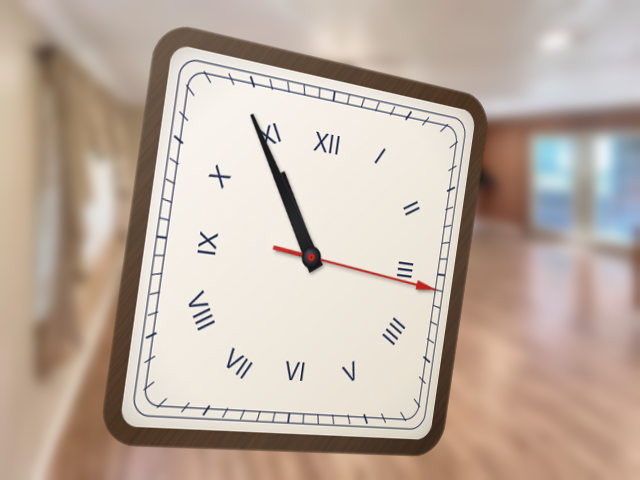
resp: 10h54m16s
